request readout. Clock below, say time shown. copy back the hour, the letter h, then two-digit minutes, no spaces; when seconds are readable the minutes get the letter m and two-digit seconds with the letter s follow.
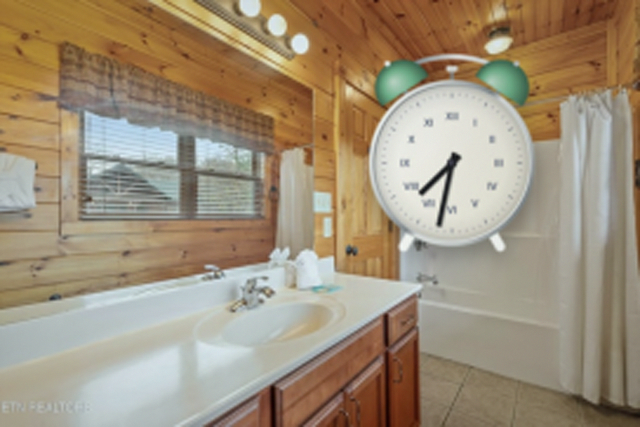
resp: 7h32
